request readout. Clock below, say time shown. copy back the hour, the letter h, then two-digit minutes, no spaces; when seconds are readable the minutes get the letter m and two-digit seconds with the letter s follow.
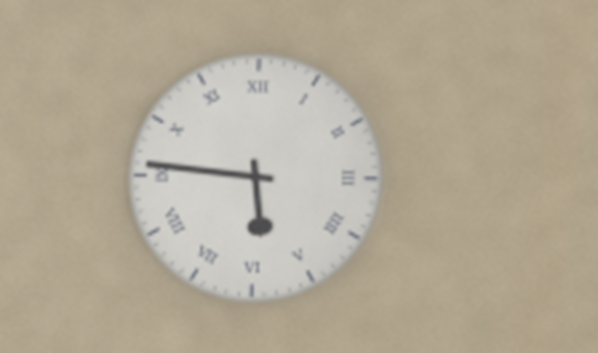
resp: 5h46
